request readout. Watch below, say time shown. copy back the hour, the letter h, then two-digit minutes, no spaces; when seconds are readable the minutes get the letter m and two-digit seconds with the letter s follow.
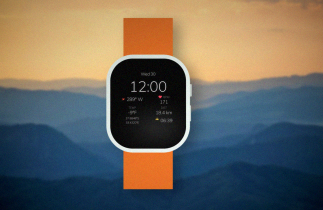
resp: 12h00
